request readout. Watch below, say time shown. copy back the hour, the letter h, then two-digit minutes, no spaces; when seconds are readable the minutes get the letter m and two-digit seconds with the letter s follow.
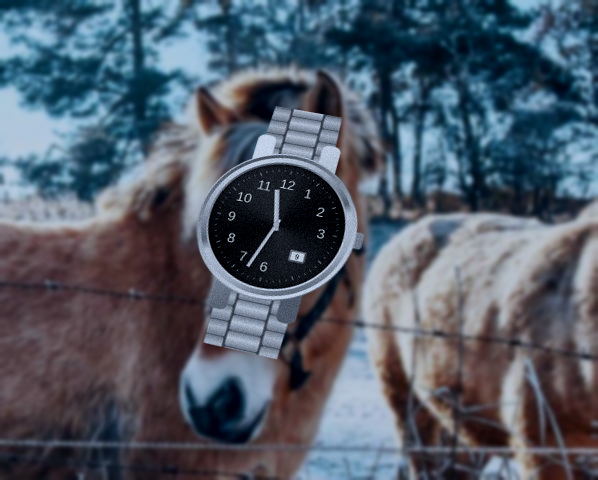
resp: 11h33
